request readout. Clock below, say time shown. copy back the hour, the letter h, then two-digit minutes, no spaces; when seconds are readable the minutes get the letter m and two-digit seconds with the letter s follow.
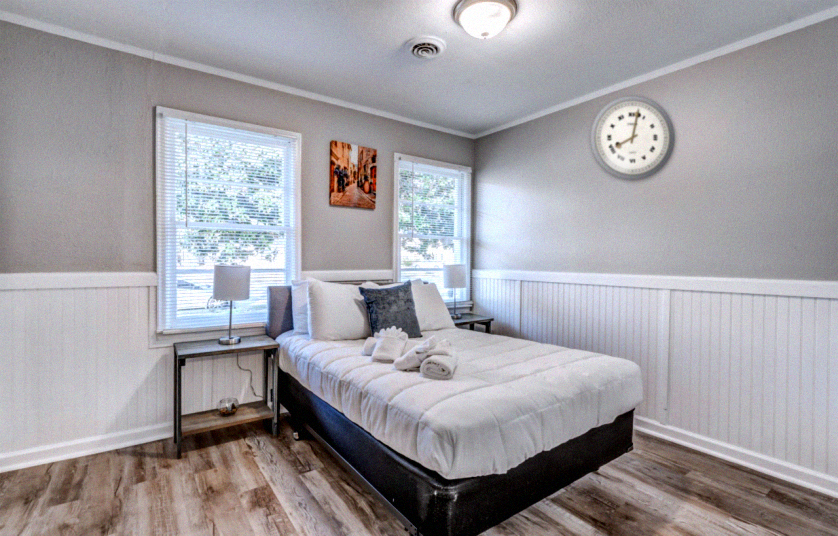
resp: 8h02
